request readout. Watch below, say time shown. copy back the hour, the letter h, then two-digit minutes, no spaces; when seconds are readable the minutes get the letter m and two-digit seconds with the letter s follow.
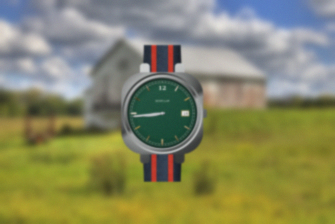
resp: 8h44
